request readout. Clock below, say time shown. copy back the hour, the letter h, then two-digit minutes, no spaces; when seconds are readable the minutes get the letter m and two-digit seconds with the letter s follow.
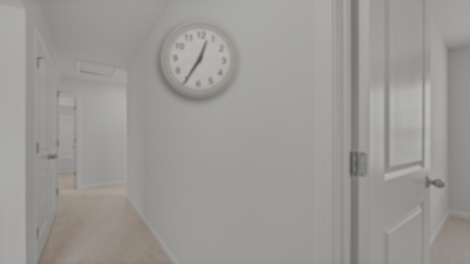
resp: 12h35
